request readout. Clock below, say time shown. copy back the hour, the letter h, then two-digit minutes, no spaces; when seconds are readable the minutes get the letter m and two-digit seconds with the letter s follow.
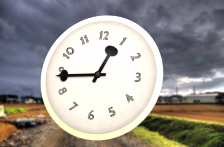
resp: 12h44
